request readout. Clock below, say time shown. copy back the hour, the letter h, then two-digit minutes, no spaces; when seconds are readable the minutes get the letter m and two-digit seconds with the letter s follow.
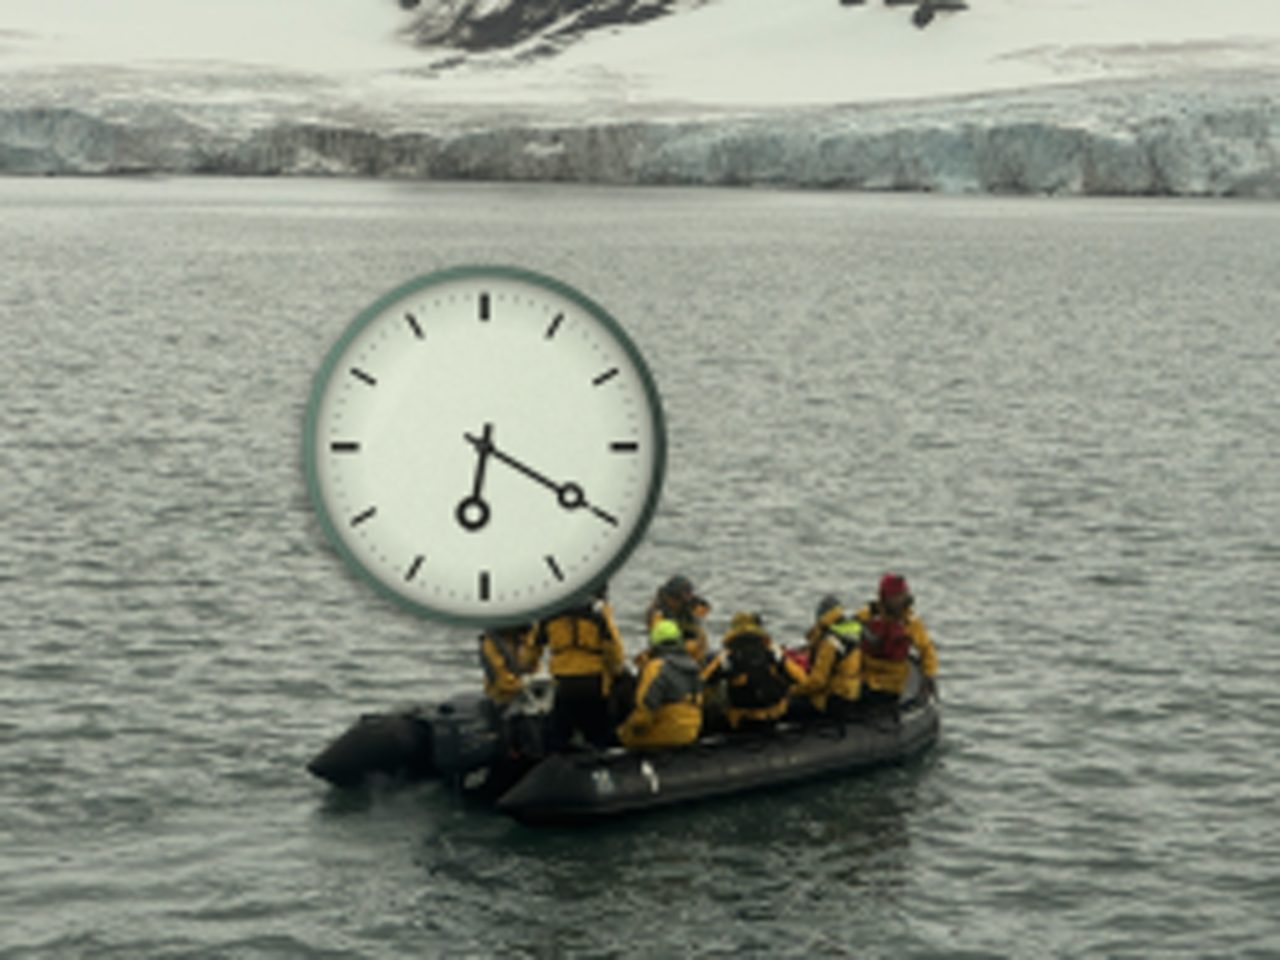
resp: 6h20
